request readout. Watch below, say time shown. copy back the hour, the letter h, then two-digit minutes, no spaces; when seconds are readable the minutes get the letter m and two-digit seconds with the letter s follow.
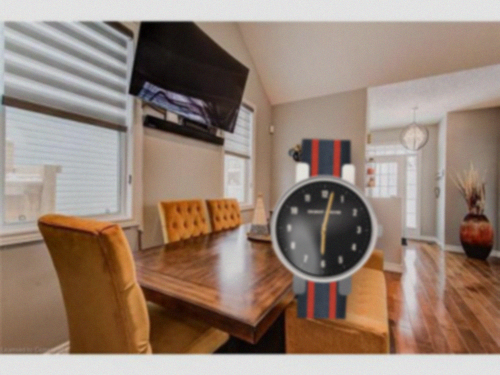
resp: 6h02
